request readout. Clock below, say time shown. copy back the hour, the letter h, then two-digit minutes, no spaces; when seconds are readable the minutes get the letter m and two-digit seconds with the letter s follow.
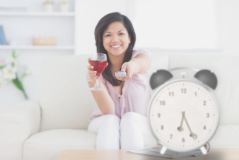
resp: 6h26
